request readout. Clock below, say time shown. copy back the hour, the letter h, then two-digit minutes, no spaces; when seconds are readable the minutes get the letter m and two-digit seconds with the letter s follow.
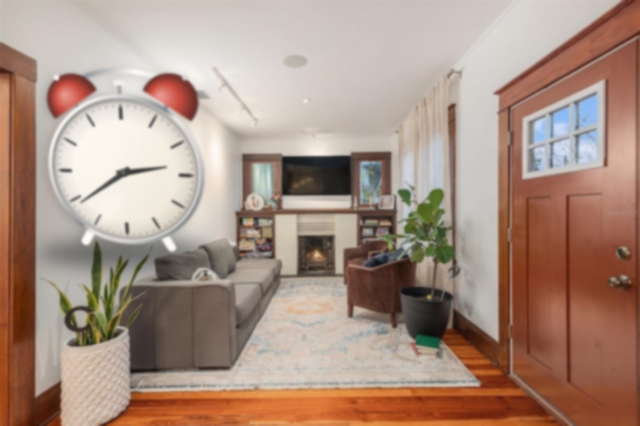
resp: 2h39
